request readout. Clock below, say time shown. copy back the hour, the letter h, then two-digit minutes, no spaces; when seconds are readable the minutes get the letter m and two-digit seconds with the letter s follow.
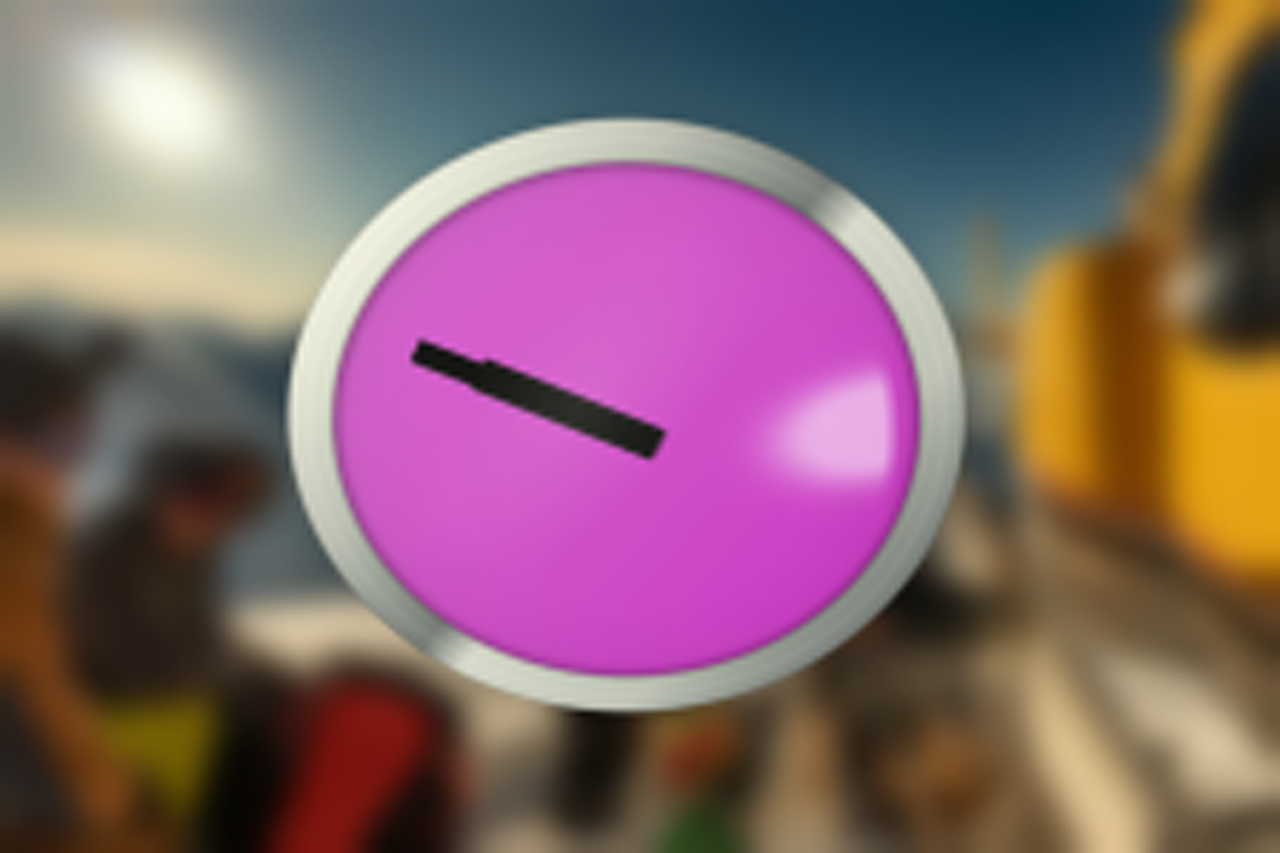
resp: 9h49
